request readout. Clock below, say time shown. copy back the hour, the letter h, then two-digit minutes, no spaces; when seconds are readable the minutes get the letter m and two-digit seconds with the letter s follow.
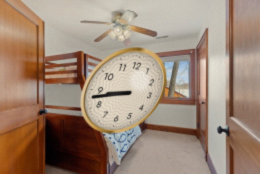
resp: 8h43
